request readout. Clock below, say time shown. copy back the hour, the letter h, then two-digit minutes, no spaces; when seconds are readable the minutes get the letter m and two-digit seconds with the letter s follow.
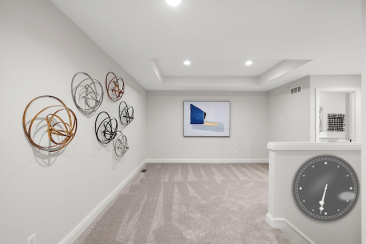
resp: 6h32
